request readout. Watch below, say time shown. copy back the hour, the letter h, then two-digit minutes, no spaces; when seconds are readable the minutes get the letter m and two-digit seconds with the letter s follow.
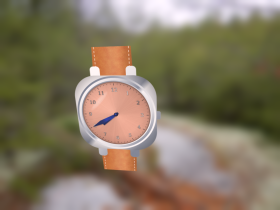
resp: 7h40
